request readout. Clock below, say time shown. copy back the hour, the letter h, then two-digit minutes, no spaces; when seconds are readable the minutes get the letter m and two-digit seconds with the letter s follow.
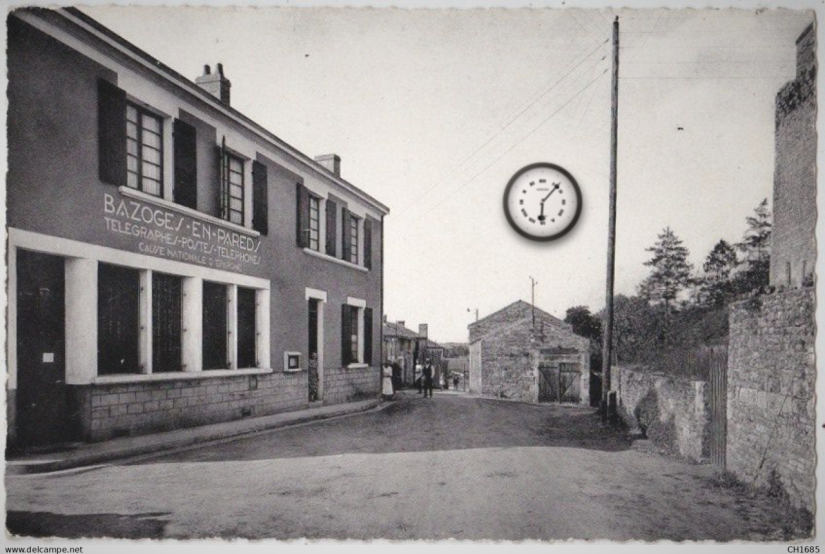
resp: 6h07
